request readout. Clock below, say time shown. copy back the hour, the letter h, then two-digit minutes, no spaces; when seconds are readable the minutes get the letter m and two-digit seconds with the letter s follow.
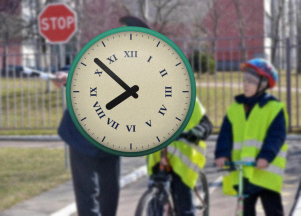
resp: 7h52
